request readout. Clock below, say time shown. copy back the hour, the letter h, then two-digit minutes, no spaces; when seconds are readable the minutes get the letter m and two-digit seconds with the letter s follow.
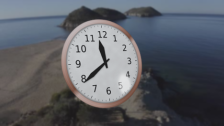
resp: 11h39
